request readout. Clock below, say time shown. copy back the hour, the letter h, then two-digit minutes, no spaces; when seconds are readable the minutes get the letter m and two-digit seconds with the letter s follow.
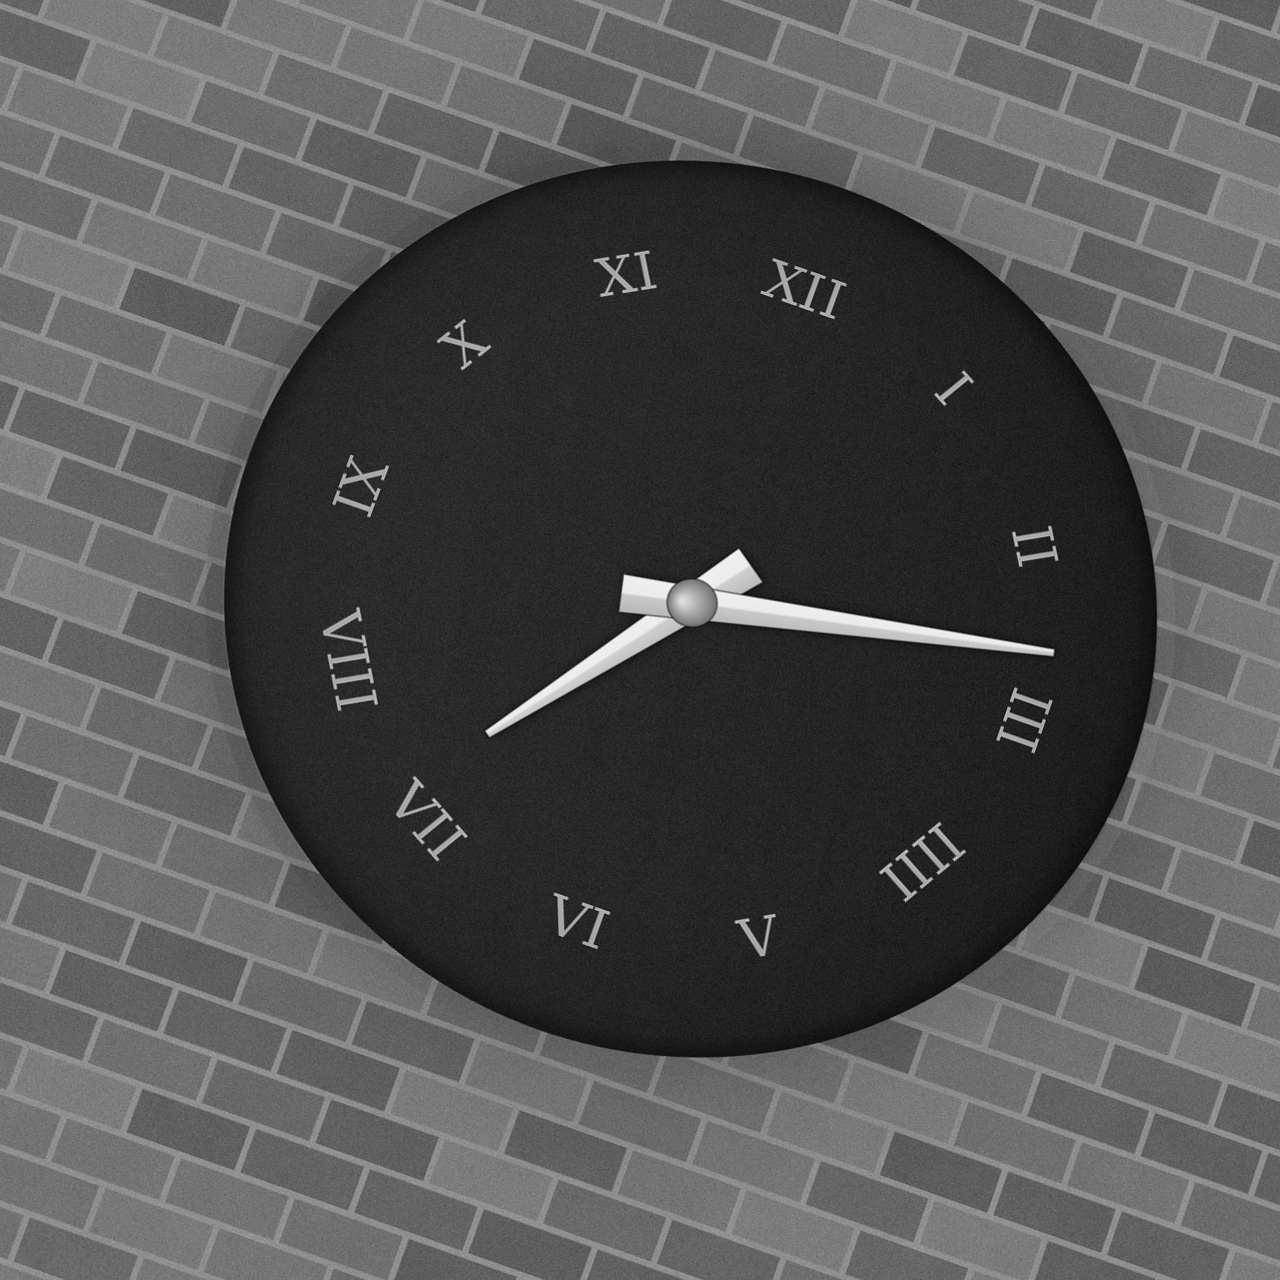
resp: 7h13
